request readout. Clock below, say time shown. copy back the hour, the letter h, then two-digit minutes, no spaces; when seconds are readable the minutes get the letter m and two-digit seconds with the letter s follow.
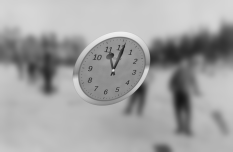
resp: 11h01
